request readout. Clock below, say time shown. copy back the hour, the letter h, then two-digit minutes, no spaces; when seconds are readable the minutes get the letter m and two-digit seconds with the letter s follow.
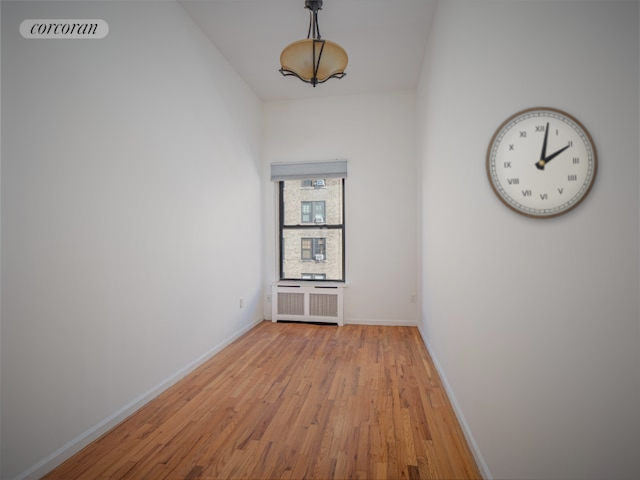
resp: 2h02
